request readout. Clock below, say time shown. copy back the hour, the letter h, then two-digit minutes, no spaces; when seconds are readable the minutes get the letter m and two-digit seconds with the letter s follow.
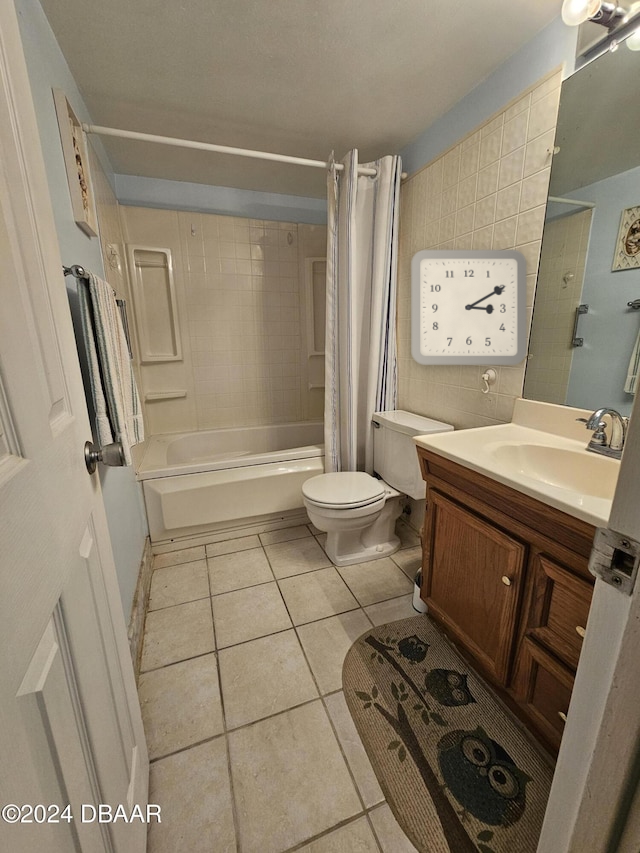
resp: 3h10
